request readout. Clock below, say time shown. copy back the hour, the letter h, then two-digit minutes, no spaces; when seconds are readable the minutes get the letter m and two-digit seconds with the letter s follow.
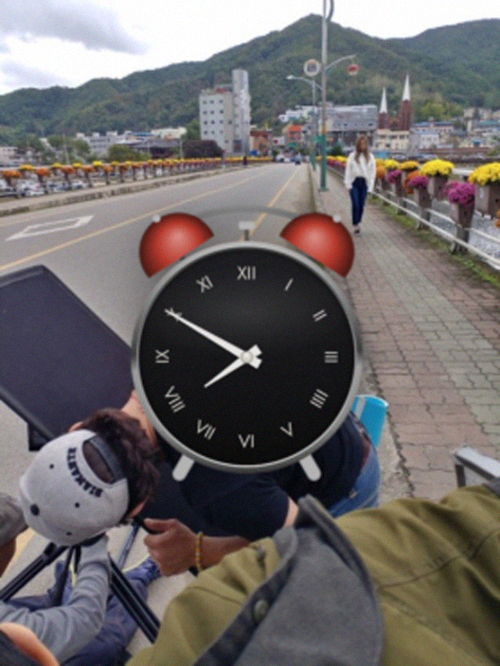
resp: 7h50
